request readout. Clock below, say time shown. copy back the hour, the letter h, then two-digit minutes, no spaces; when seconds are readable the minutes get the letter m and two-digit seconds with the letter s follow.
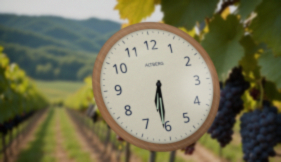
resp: 6h31
